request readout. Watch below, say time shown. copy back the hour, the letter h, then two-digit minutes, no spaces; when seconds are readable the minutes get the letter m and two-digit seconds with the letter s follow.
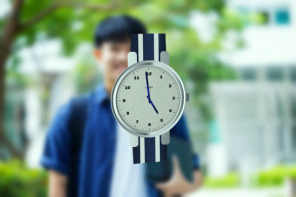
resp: 4h59
